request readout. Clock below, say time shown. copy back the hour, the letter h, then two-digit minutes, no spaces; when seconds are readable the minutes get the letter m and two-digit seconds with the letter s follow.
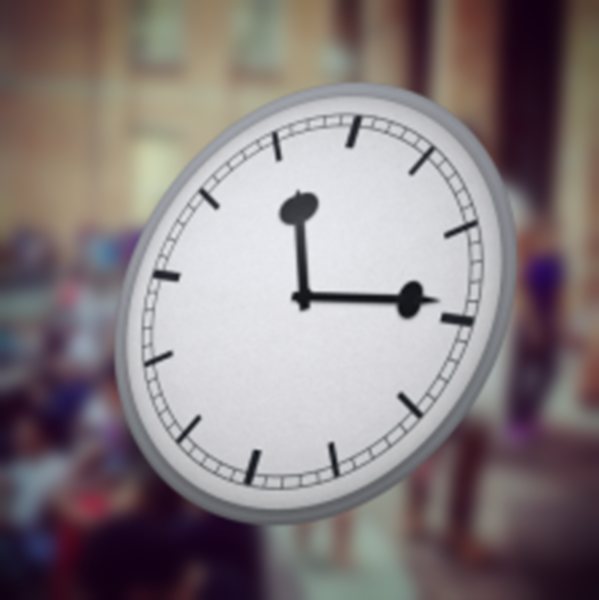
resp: 11h14
